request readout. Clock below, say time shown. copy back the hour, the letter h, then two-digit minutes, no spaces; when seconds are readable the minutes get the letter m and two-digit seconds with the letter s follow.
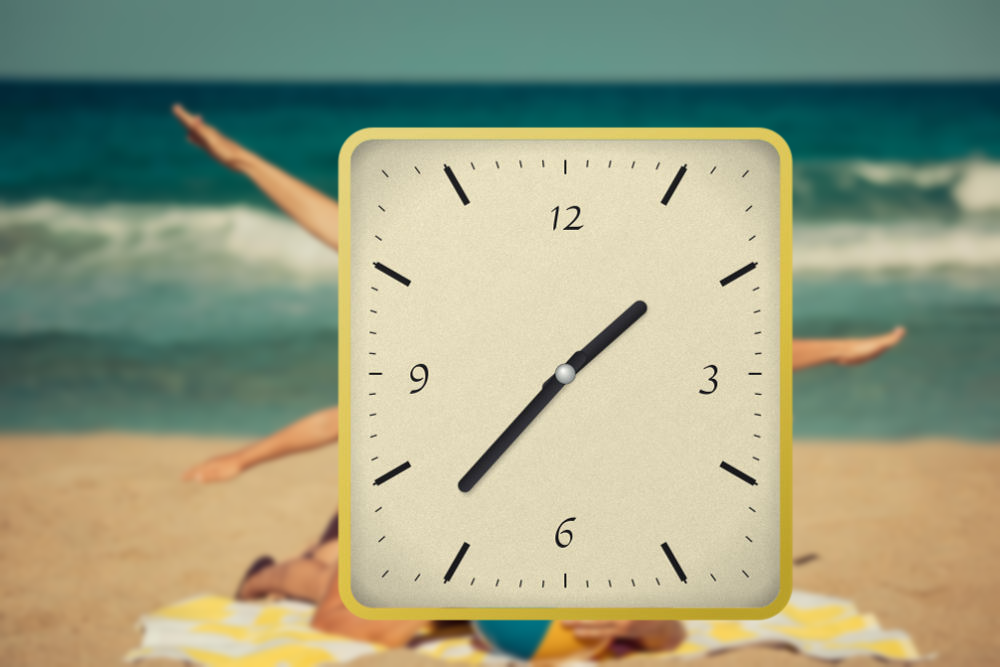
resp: 1h37
